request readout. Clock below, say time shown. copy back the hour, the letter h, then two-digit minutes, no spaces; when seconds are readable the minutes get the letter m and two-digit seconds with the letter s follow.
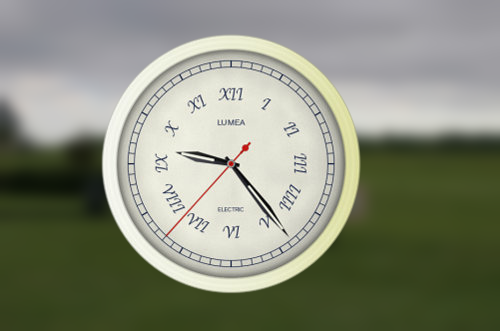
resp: 9h23m37s
